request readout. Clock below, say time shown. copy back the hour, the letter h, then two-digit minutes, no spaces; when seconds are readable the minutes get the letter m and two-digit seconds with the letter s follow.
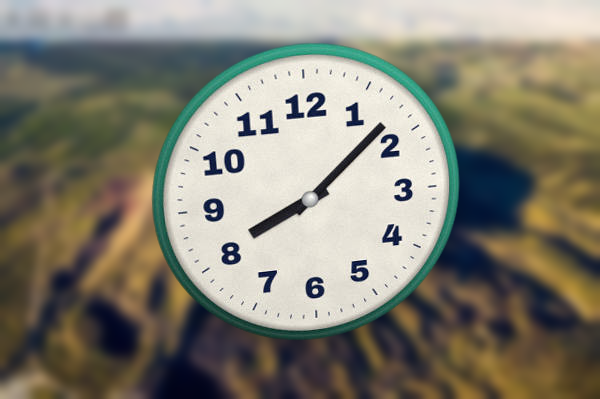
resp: 8h08
